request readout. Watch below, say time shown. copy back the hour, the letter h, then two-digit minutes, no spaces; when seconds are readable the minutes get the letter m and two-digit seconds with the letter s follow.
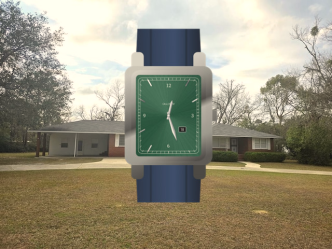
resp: 12h27
